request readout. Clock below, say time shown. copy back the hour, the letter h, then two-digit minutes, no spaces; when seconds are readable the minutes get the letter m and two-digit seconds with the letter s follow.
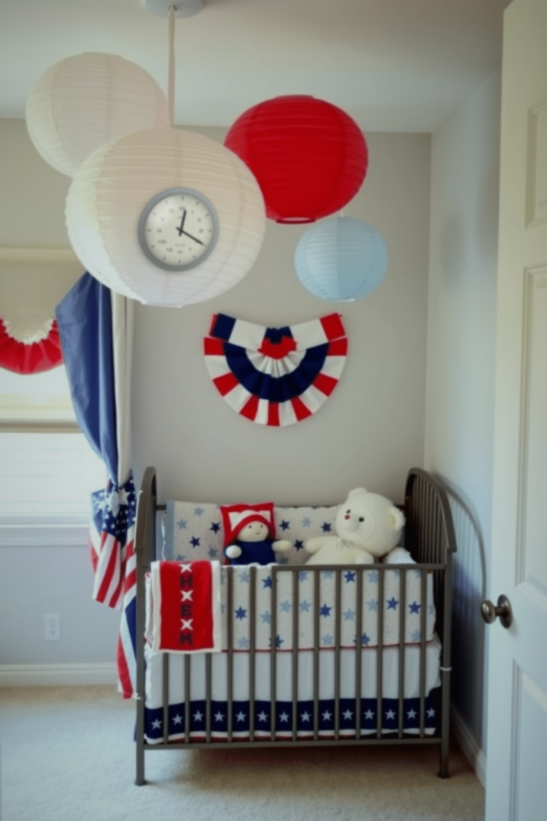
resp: 12h20
